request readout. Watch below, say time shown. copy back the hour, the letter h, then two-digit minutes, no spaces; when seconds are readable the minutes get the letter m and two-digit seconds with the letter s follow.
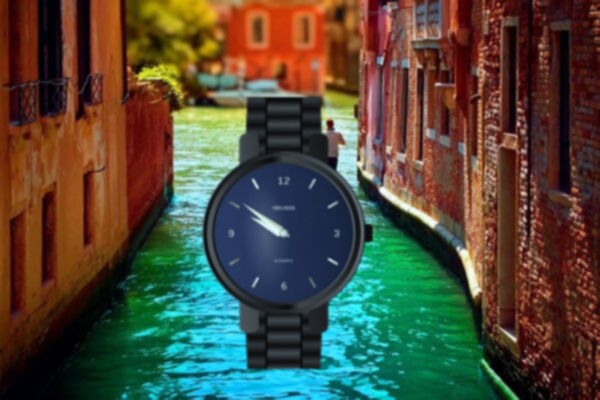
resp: 9h51
